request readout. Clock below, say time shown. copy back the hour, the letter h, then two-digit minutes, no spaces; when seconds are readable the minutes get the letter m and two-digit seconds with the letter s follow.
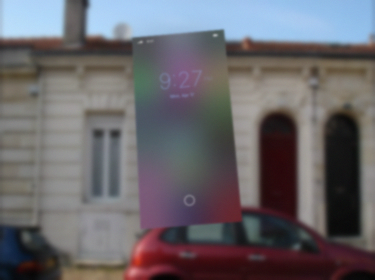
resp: 9h27
